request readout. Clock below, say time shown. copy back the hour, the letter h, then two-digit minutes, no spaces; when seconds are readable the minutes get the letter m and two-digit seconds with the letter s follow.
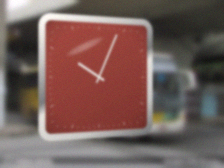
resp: 10h04
